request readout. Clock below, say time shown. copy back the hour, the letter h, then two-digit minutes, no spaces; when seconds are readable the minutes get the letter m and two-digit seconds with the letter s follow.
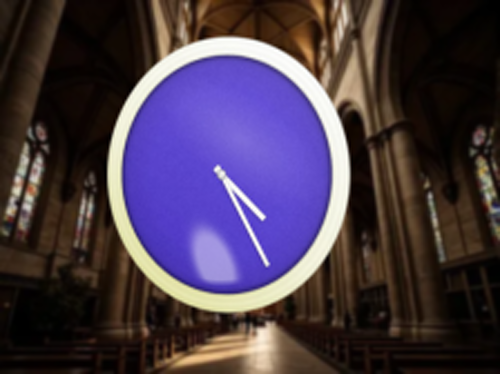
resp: 4h25
